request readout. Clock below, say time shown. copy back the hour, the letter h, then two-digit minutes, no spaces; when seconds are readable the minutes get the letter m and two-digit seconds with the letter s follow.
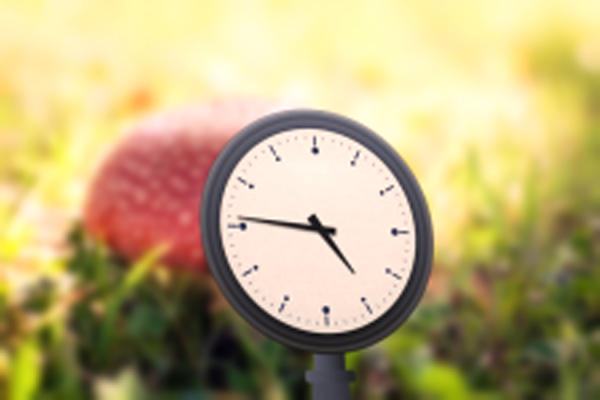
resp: 4h46
